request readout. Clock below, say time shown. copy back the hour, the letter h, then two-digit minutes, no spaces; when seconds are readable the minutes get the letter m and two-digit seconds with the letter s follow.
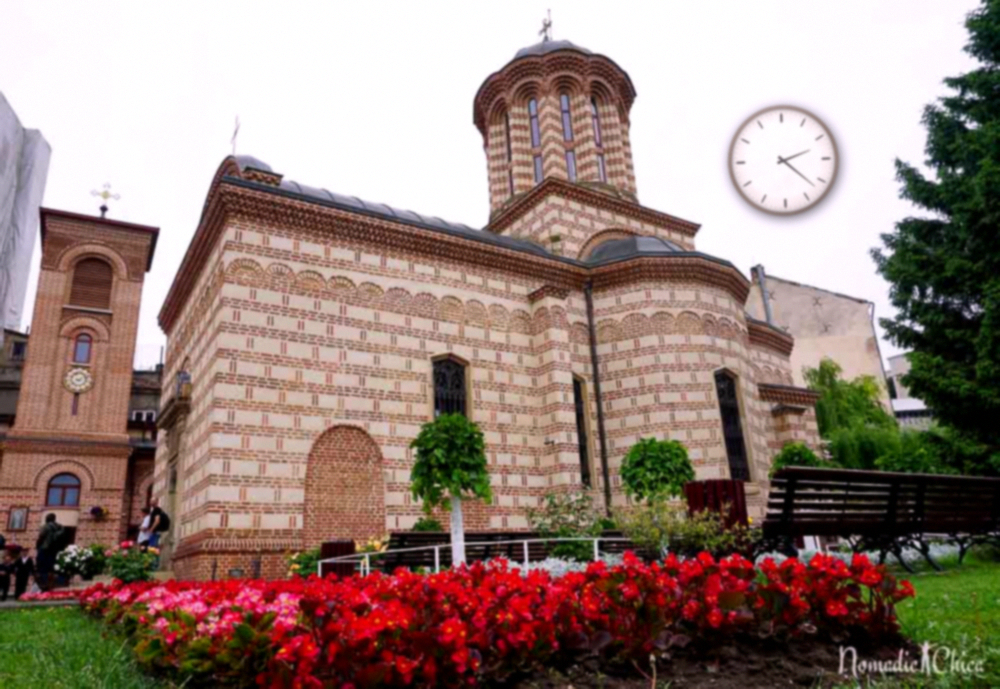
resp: 2h22
